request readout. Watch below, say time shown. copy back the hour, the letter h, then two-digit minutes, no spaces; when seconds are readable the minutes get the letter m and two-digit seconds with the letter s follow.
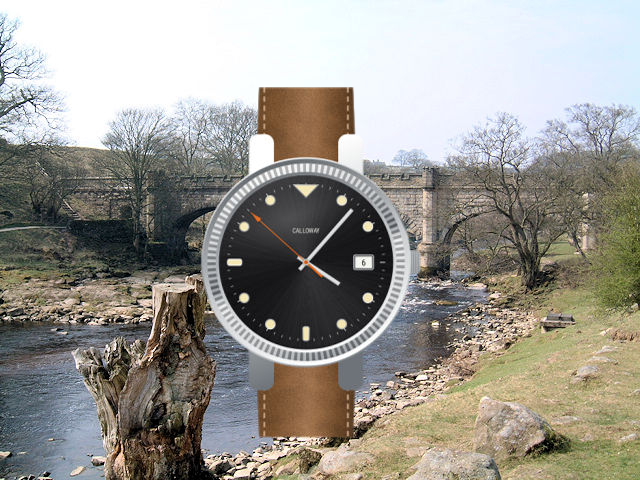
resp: 4h06m52s
